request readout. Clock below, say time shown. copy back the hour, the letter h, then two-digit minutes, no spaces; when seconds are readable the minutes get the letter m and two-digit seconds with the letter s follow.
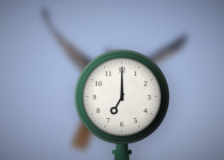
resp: 7h00
